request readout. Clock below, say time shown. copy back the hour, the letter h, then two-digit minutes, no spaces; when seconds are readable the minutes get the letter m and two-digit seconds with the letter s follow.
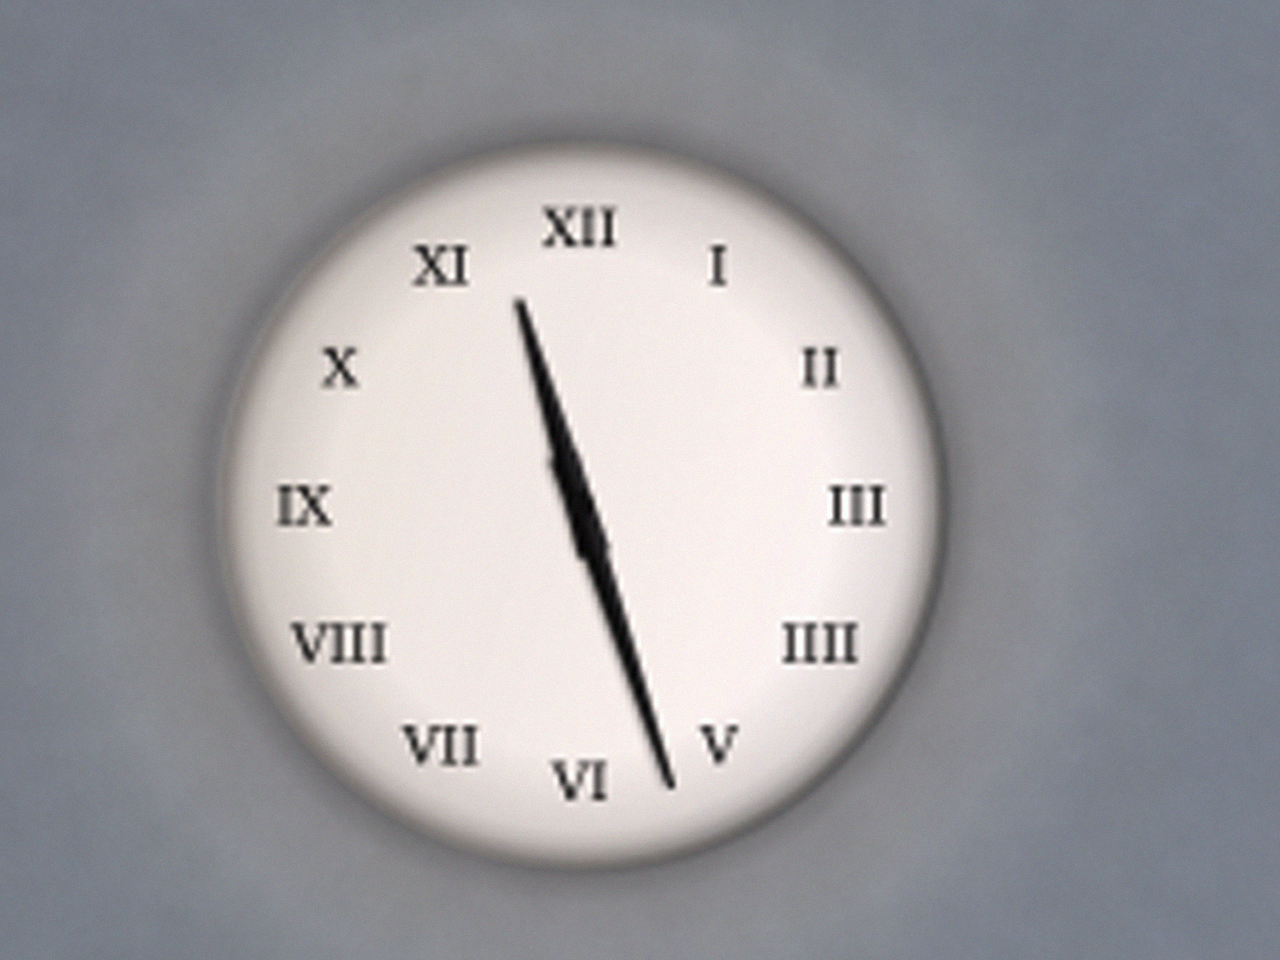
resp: 11h27
